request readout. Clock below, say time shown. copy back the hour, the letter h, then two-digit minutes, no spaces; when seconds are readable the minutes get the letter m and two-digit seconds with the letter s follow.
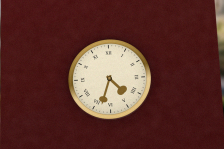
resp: 4h33
